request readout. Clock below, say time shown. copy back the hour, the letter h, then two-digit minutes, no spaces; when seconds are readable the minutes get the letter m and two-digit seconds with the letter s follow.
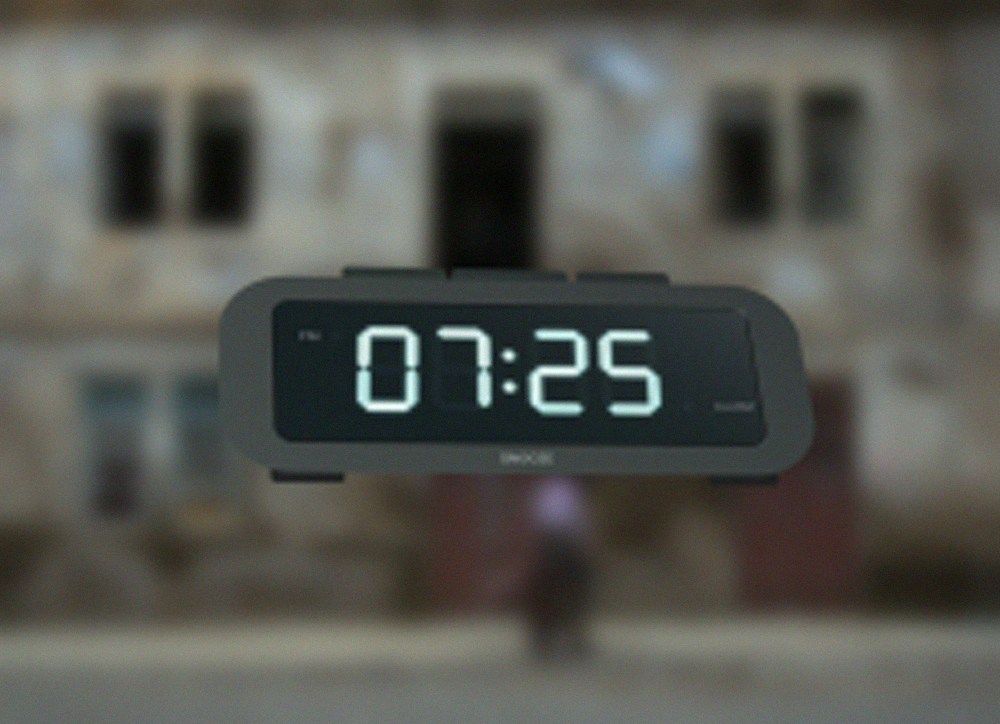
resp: 7h25
